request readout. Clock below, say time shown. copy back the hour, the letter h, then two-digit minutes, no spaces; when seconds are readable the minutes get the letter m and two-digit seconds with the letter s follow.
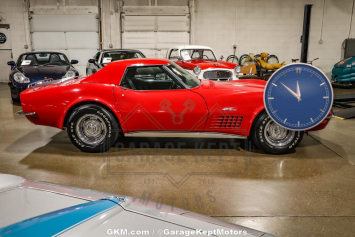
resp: 11h52
